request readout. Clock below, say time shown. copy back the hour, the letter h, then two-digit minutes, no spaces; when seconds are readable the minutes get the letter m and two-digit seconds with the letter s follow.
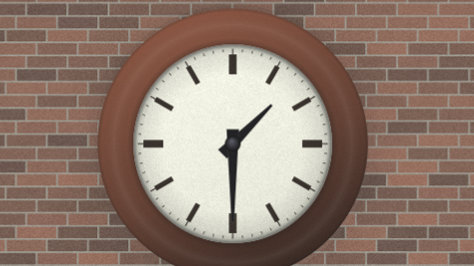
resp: 1h30
